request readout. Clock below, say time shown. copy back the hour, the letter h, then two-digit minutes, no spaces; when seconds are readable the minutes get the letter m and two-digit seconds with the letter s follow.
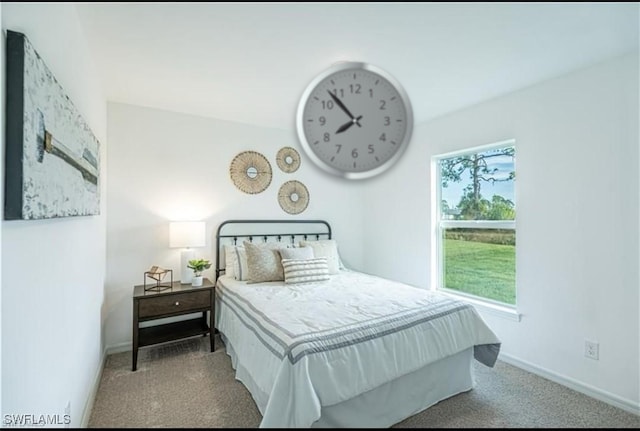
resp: 7h53
